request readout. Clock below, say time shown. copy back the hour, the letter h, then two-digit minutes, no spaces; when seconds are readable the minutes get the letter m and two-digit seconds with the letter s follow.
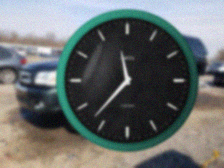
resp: 11h37
